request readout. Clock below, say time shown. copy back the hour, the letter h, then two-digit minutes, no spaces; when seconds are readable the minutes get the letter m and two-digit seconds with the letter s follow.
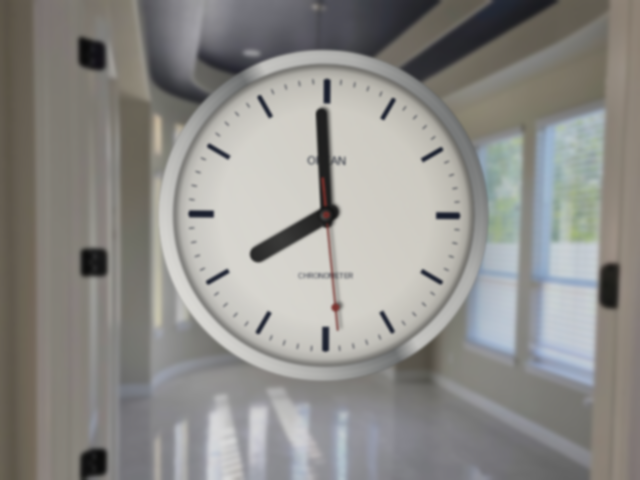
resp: 7h59m29s
